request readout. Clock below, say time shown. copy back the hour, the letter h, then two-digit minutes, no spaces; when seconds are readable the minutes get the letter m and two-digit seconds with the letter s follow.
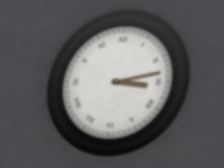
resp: 3h13
